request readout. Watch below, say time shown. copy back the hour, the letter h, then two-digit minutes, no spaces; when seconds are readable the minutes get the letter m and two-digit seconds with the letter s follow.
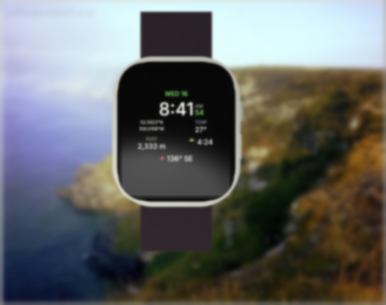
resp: 8h41
